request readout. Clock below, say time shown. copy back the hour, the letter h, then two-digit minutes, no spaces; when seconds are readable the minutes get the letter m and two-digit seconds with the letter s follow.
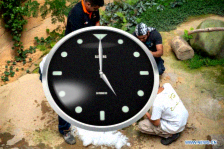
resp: 5h00
